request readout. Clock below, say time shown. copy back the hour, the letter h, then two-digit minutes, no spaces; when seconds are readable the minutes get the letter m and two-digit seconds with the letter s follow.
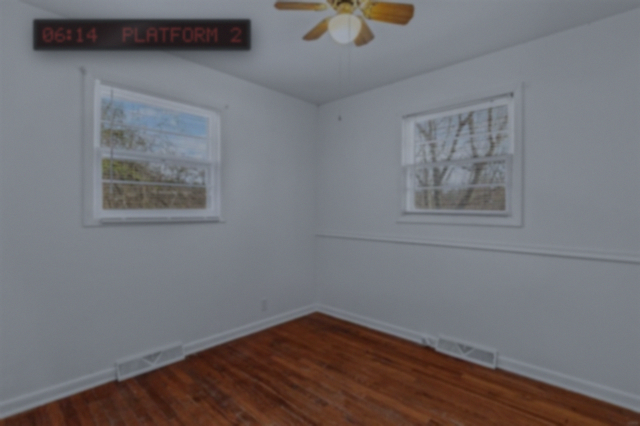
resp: 6h14
